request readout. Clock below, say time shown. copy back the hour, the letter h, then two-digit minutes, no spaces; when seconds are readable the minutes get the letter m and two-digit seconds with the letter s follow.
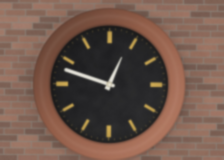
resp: 12h48
